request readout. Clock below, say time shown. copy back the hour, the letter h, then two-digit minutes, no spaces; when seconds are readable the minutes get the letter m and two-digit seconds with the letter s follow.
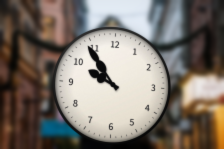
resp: 9h54
